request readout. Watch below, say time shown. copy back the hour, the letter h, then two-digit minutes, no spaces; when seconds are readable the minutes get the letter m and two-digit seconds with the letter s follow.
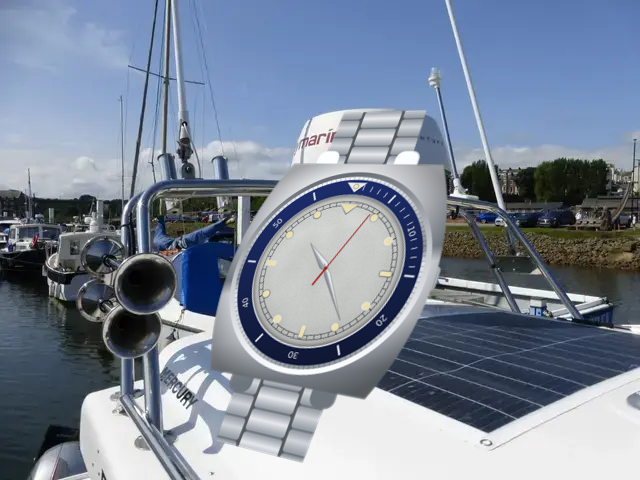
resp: 10h24m04s
